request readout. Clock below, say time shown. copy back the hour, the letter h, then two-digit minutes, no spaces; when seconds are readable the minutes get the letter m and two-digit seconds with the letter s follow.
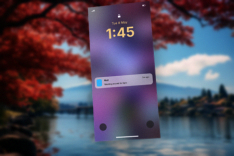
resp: 1h45
